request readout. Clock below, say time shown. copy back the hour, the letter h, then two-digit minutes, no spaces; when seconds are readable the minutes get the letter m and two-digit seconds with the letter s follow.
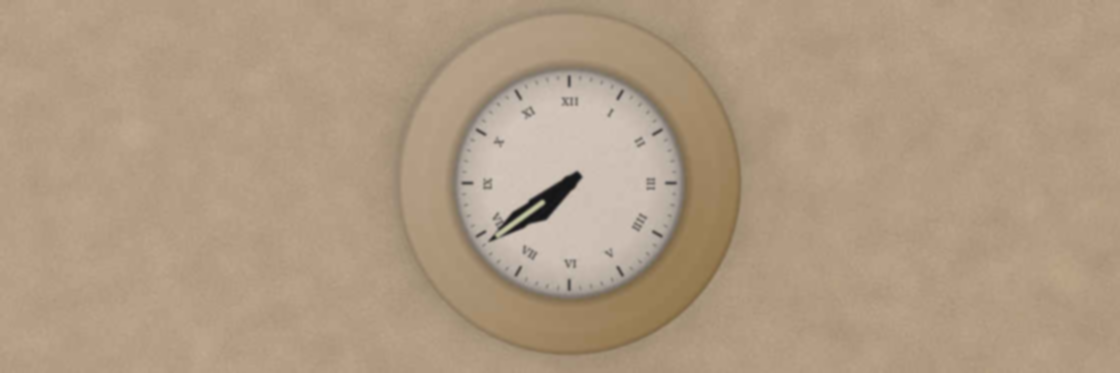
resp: 7h39
